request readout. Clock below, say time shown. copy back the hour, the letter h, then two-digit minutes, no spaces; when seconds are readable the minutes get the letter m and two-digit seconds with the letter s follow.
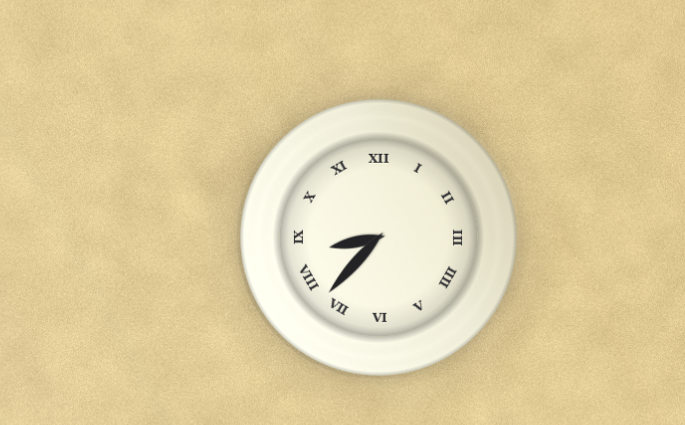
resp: 8h37
